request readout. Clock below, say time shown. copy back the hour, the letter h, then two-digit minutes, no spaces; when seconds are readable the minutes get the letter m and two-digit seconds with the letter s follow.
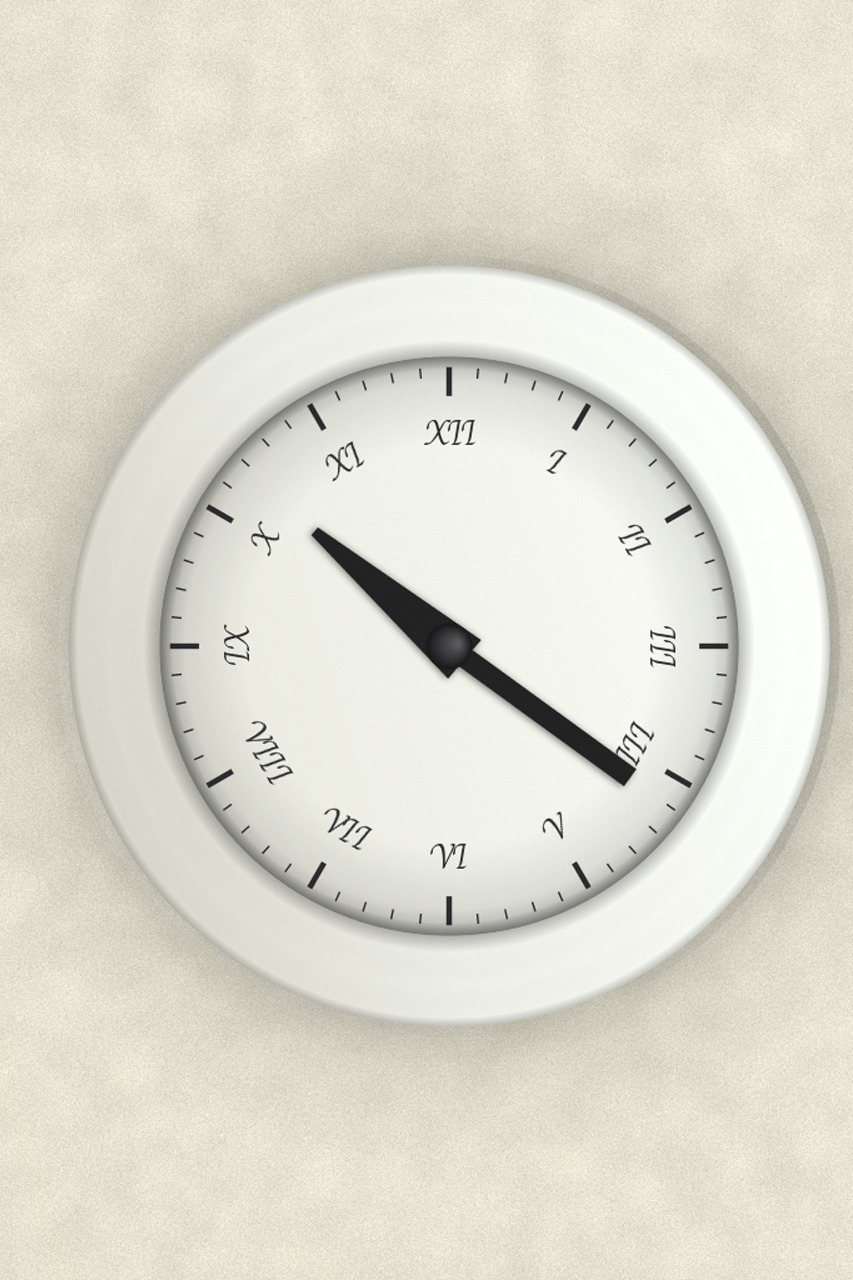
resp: 10h21
